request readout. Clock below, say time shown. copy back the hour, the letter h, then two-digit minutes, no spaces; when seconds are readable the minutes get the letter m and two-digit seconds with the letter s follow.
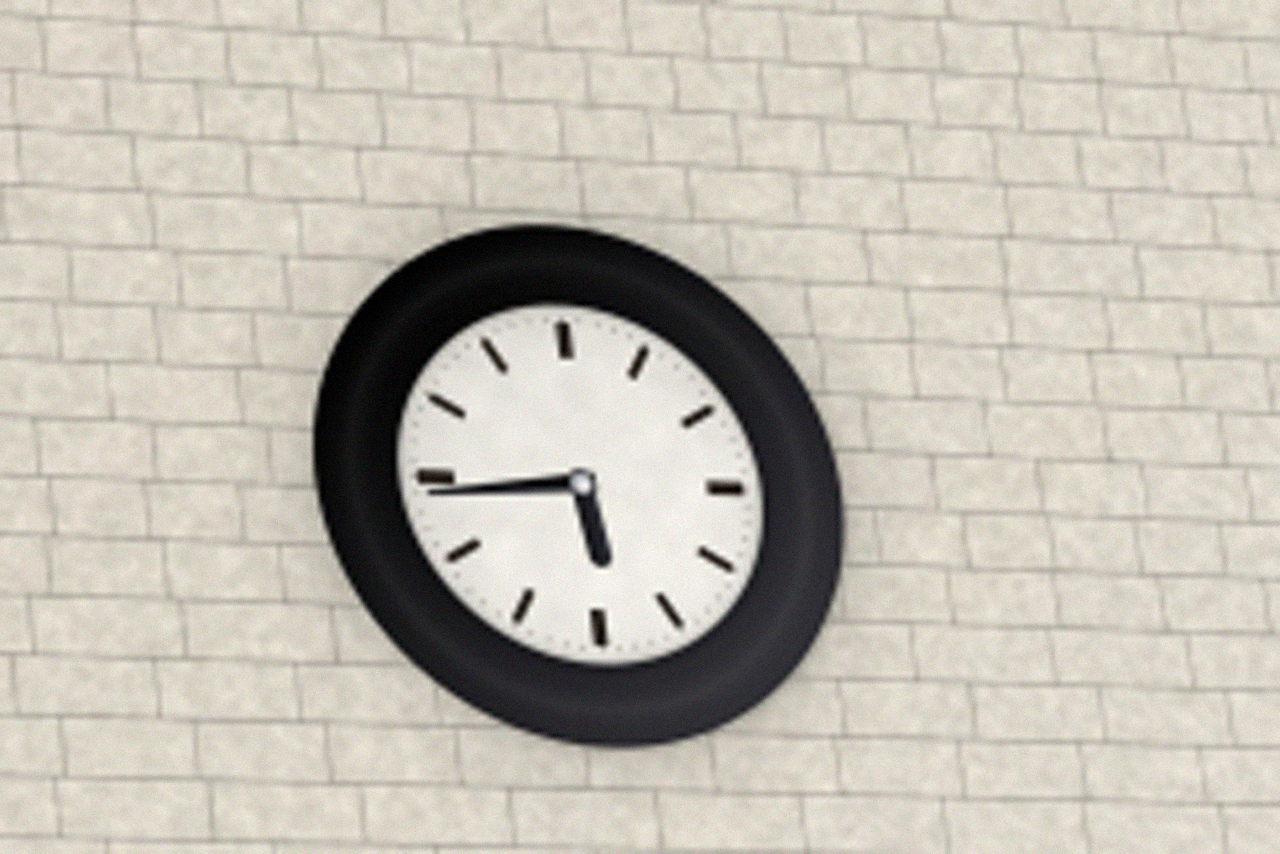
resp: 5h44
